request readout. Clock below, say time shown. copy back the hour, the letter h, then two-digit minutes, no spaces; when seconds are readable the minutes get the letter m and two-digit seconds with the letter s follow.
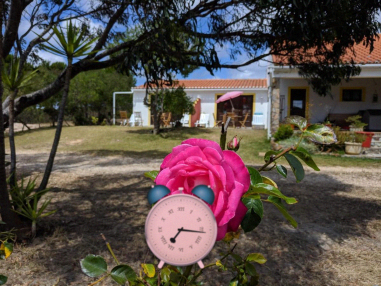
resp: 7h16
